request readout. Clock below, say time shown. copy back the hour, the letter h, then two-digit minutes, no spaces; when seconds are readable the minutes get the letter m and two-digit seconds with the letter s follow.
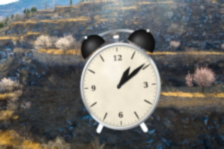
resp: 1h09
